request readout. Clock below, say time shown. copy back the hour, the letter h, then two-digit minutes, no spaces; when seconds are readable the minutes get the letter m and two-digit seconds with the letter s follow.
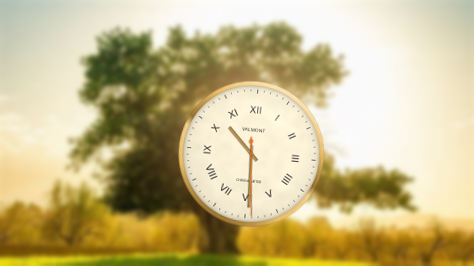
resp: 10h29m29s
